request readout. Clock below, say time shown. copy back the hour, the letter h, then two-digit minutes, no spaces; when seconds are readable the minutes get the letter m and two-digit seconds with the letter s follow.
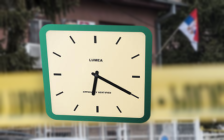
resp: 6h20
